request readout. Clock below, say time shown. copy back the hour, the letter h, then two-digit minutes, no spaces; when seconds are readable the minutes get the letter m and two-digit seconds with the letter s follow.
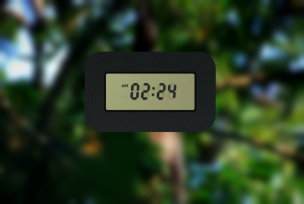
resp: 2h24
